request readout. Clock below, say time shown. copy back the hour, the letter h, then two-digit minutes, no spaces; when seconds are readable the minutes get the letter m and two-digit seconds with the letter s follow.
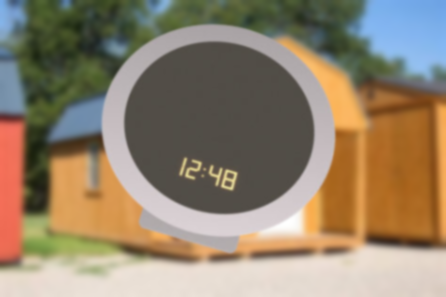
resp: 12h48
